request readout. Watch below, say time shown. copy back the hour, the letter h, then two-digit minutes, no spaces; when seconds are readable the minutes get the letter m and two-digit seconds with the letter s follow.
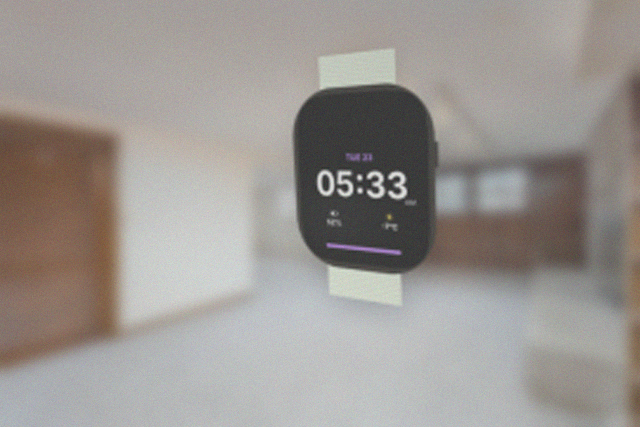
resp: 5h33
